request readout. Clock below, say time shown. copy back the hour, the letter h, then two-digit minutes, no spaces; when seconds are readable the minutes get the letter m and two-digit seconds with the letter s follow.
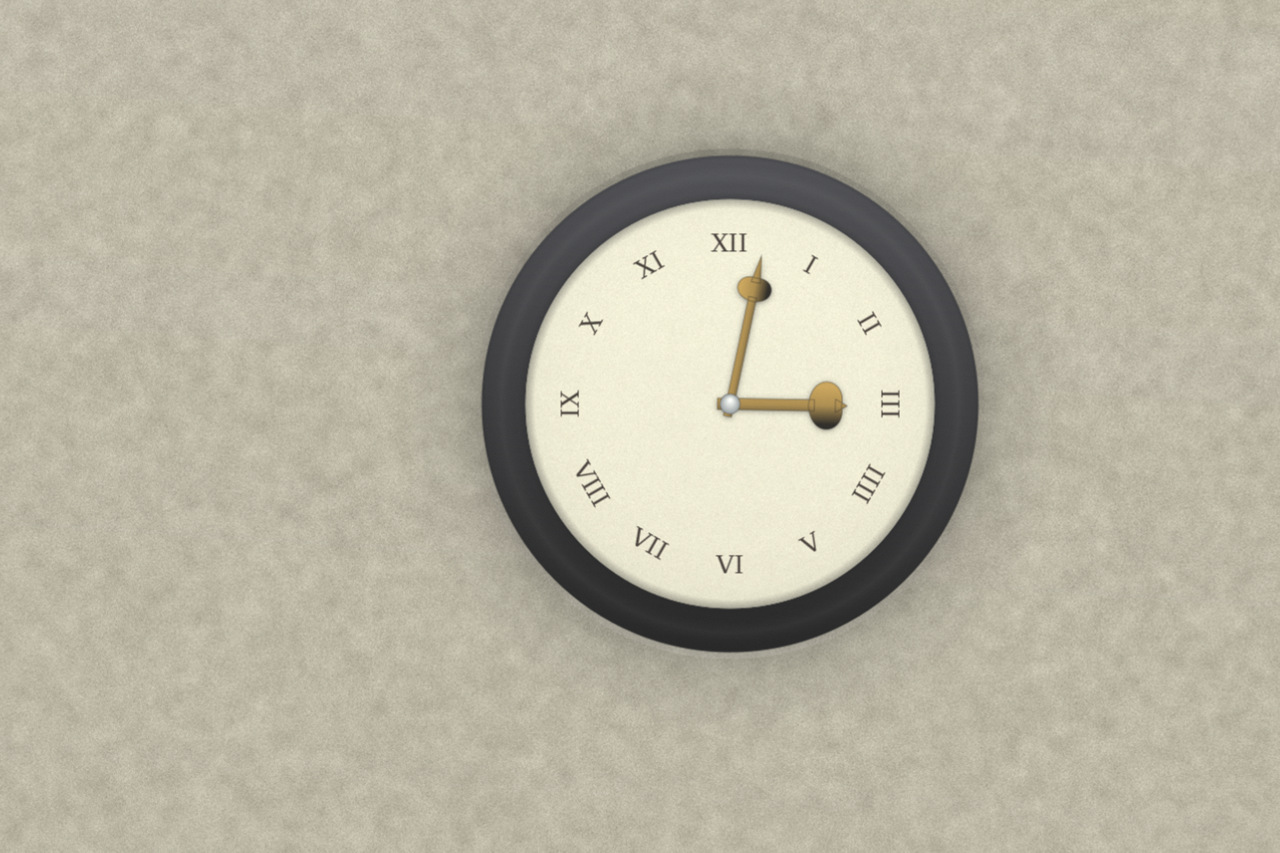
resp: 3h02
